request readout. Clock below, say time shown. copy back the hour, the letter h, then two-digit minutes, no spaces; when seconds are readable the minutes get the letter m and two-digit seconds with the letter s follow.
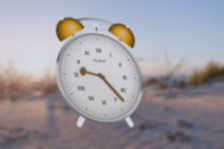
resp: 9h23
